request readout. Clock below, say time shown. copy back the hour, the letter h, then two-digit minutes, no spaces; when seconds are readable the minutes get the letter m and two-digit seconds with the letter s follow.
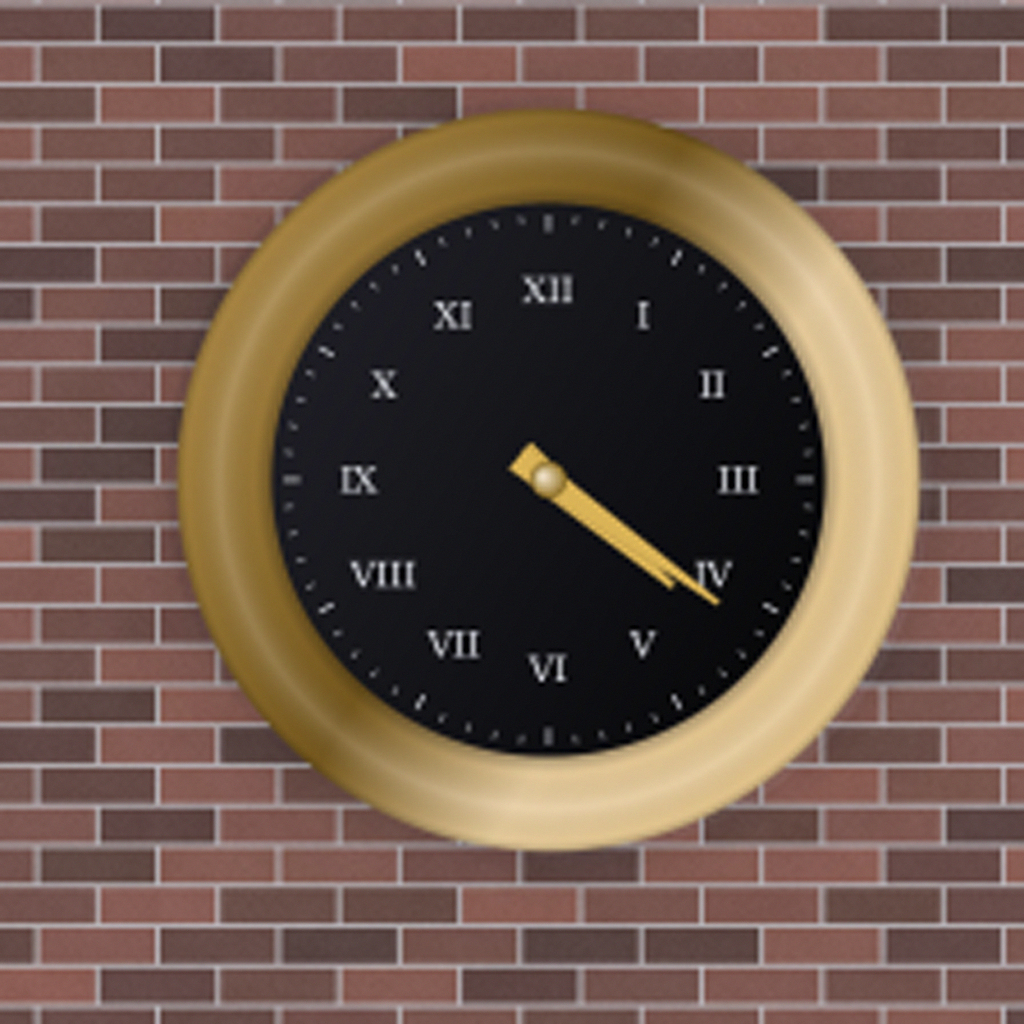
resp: 4h21
